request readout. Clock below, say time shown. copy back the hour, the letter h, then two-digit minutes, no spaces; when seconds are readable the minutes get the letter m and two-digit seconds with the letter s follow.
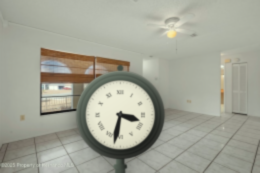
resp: 3h32
